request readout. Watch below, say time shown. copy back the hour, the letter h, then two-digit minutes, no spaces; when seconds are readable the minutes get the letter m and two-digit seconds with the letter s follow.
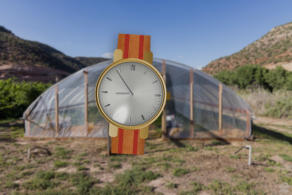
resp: 8h54
